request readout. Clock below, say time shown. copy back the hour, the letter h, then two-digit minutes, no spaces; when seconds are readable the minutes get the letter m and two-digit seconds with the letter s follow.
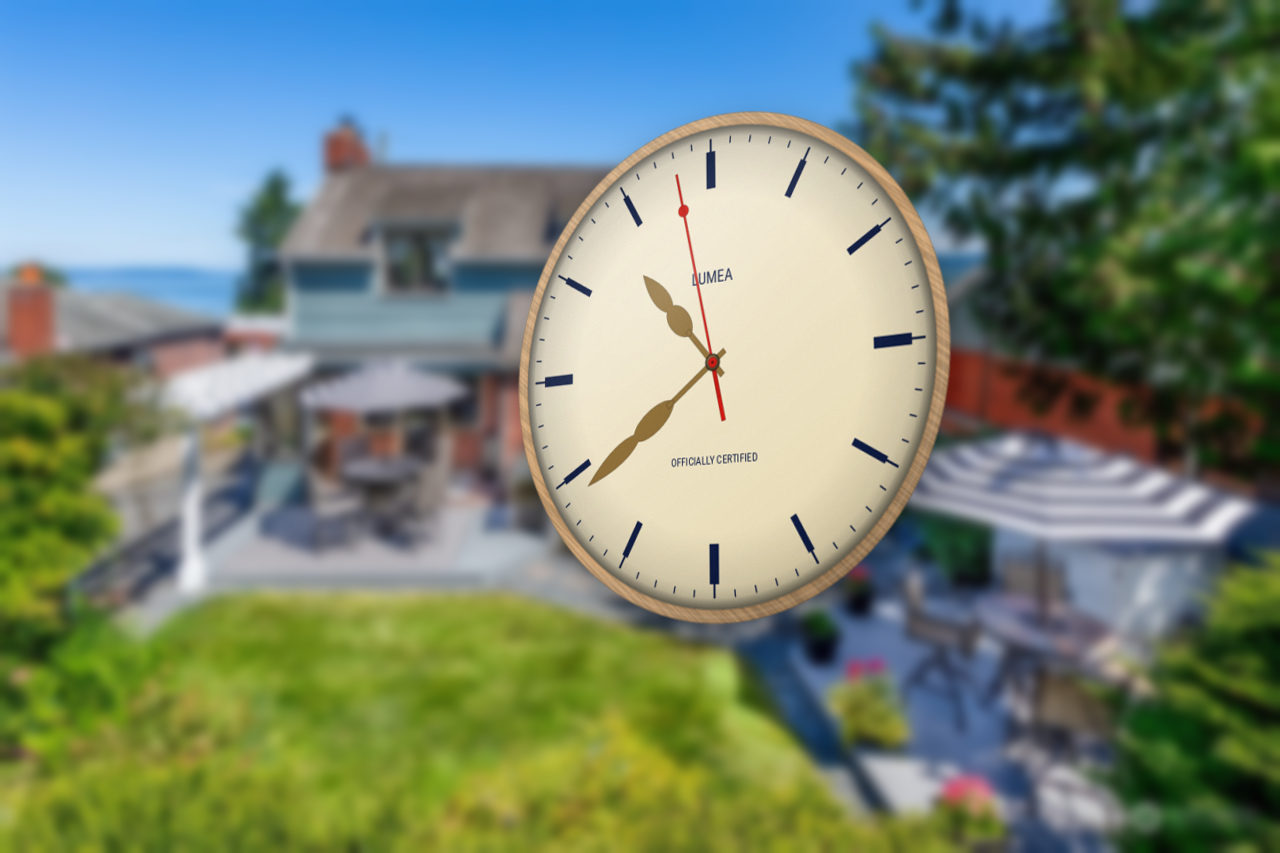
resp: 10h38m58s
